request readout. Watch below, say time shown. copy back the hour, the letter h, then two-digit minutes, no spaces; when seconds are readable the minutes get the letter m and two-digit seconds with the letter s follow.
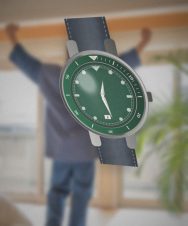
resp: 12h28
